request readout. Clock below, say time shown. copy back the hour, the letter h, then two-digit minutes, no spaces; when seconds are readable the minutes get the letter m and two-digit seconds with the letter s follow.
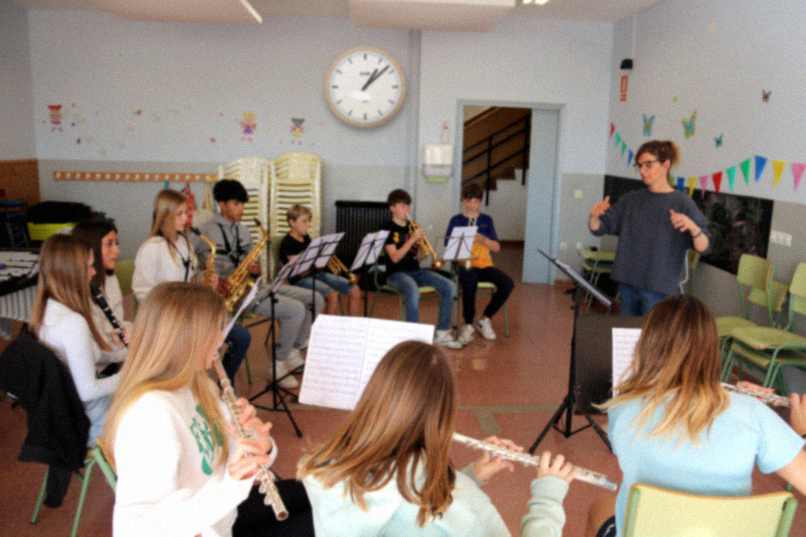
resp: 1h08
